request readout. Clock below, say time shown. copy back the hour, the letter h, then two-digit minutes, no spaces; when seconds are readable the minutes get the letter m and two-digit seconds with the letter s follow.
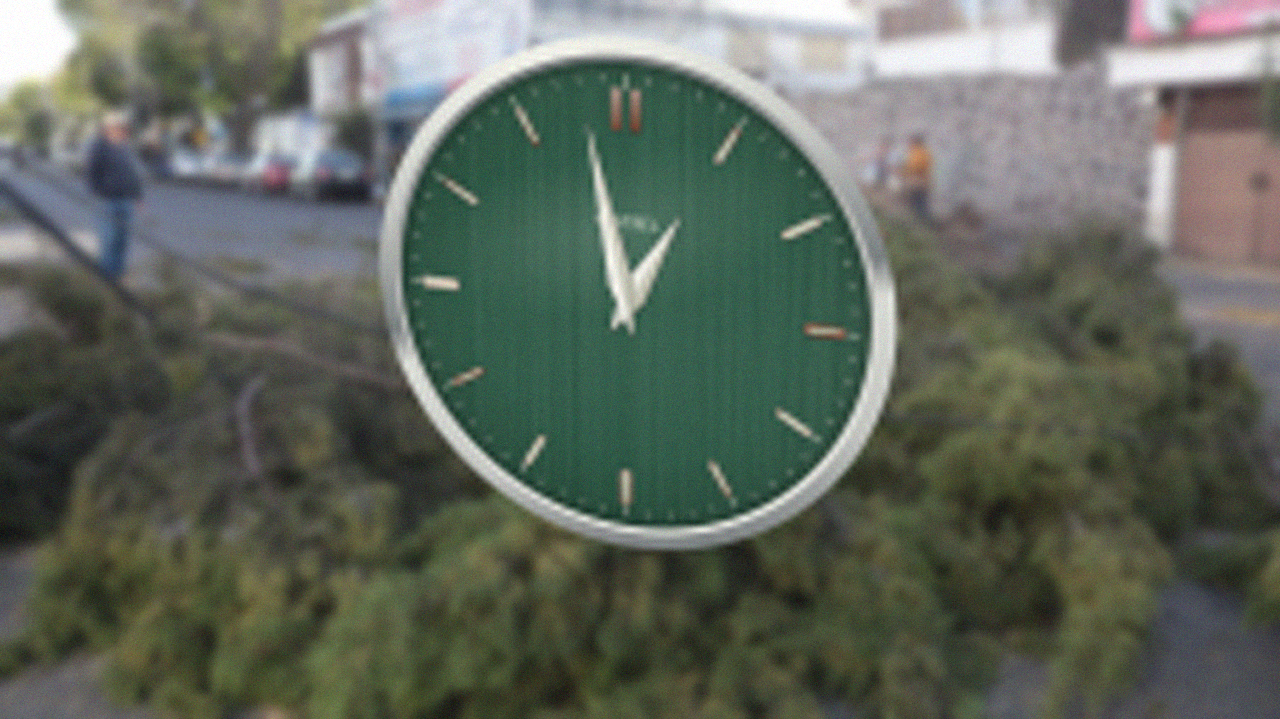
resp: 12h58
